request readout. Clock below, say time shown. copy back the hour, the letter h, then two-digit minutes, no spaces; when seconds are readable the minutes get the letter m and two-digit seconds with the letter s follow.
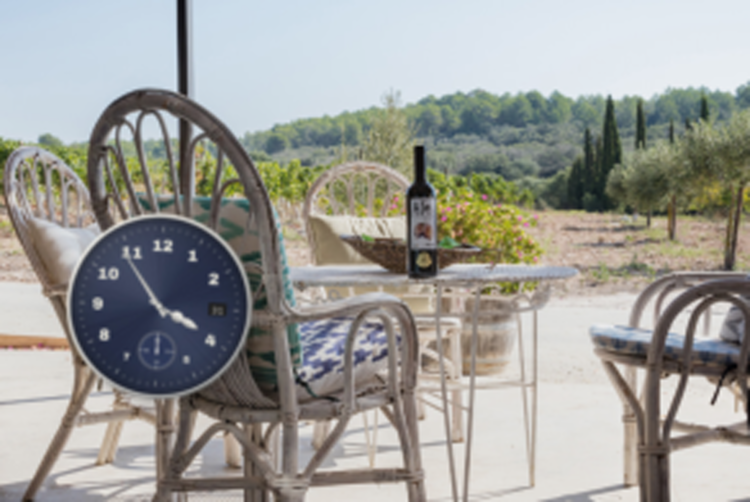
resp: 3h54
